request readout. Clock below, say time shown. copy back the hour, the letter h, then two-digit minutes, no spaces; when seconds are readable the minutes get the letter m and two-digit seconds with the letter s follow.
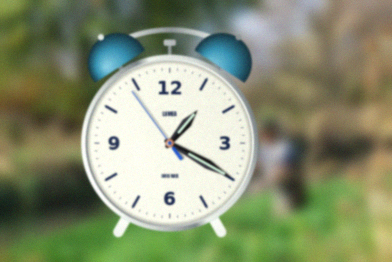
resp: 1h19m54s
